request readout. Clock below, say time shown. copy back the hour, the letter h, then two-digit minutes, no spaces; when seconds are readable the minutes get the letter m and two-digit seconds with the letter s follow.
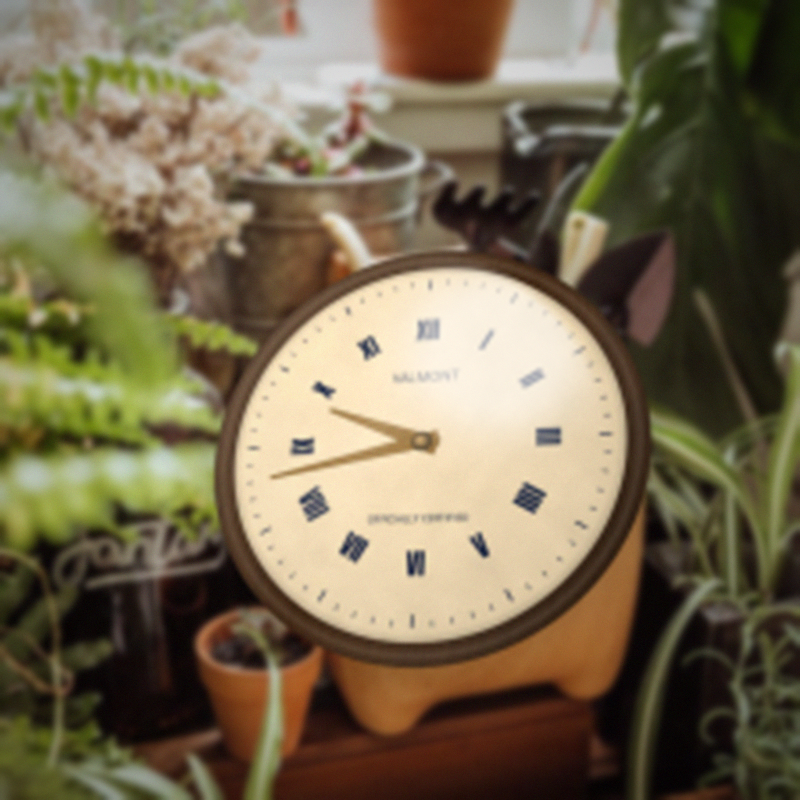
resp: 9h43
